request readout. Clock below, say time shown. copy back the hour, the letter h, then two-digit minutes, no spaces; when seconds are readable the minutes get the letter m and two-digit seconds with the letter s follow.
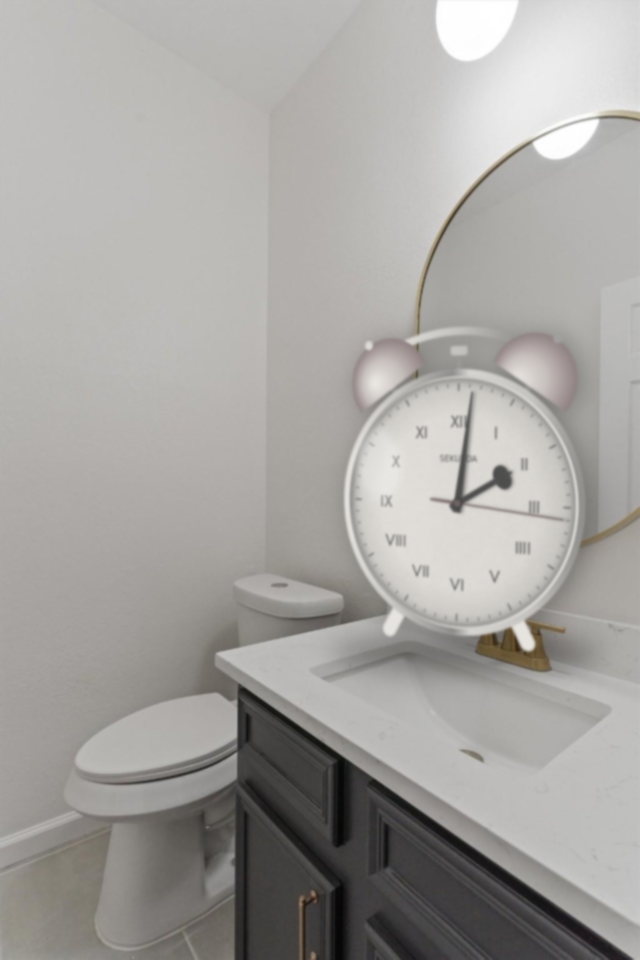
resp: 2h01m16s
